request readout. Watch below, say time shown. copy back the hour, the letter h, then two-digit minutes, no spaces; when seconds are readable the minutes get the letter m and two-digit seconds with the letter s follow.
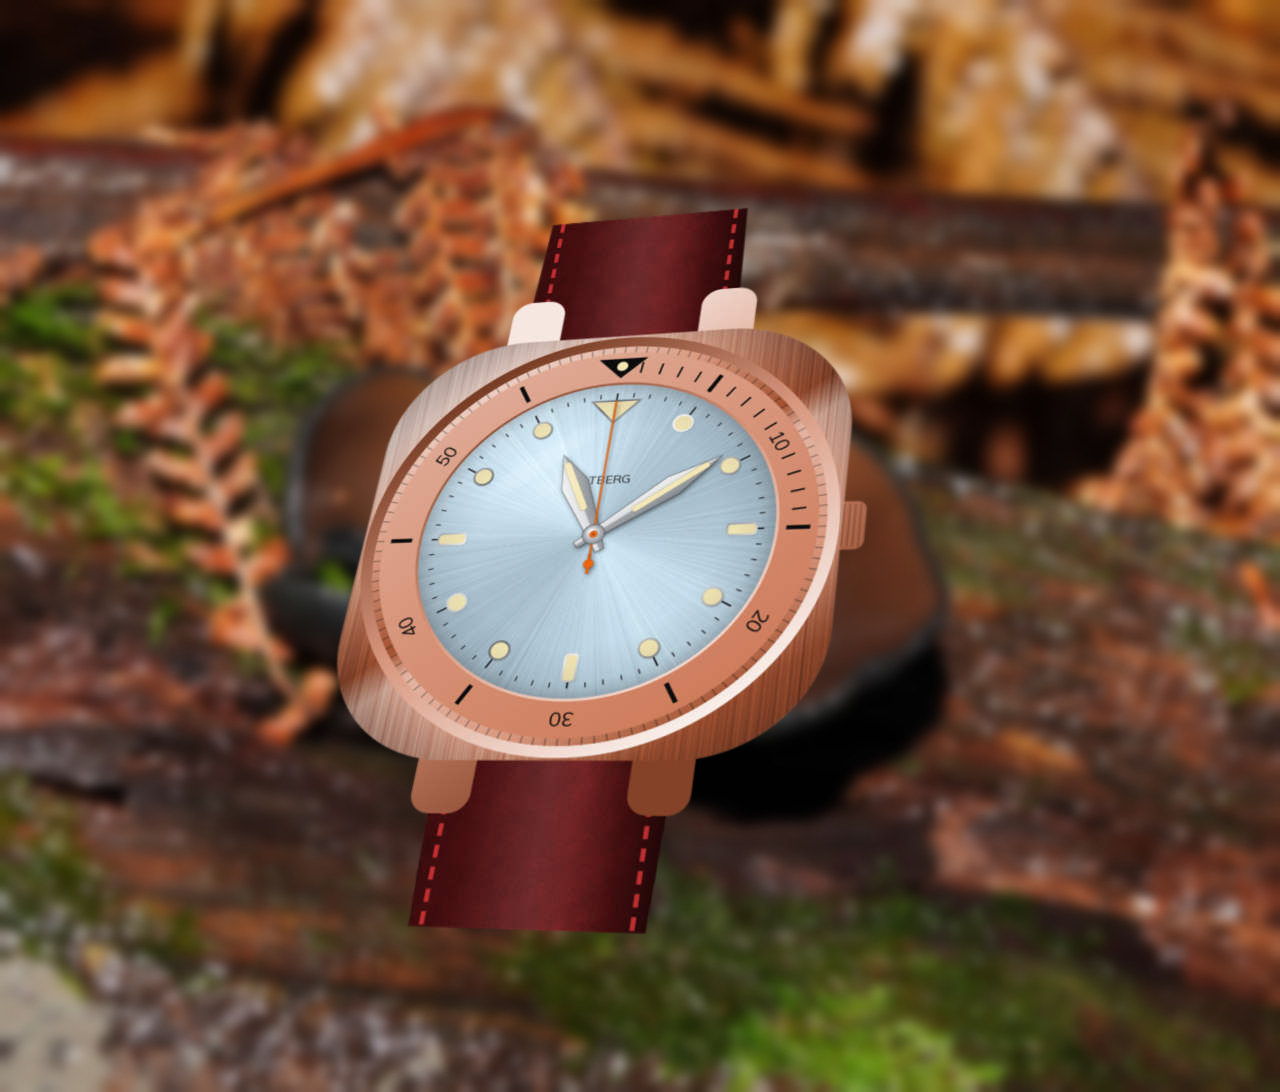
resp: 11h09m00s
